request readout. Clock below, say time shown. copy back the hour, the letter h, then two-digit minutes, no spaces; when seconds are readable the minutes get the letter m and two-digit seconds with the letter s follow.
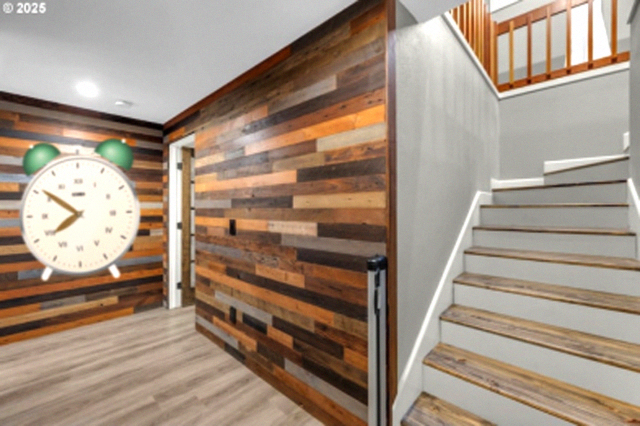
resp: 7h51
